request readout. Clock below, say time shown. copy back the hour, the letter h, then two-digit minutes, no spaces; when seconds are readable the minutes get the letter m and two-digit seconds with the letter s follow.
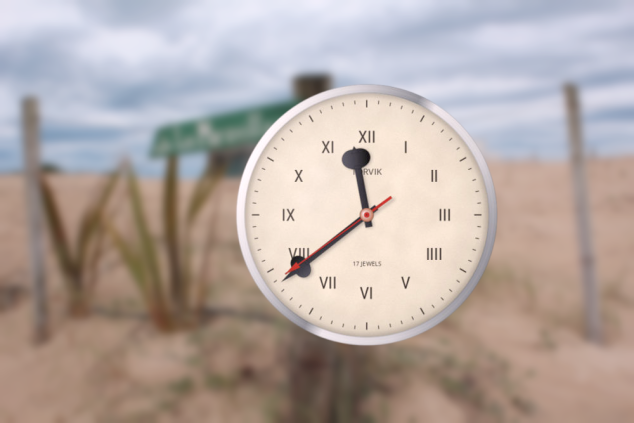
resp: 11h38m39s
